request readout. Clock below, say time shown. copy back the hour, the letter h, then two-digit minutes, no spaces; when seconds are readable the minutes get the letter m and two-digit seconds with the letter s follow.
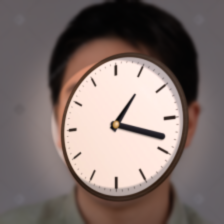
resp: 1h18
